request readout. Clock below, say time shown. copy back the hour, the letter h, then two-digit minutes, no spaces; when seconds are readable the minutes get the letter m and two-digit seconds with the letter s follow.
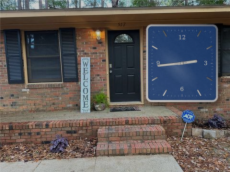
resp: 2h44
